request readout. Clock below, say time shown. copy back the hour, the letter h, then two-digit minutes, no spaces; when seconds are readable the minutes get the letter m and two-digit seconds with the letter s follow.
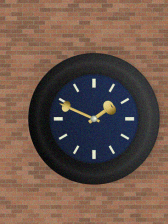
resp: 1h49
